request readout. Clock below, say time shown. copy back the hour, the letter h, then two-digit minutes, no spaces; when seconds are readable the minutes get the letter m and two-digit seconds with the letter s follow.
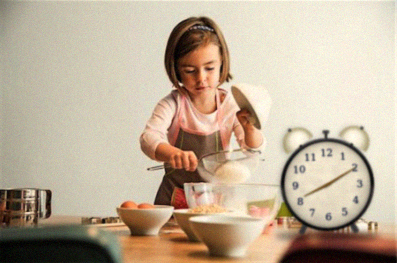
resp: 8h10
